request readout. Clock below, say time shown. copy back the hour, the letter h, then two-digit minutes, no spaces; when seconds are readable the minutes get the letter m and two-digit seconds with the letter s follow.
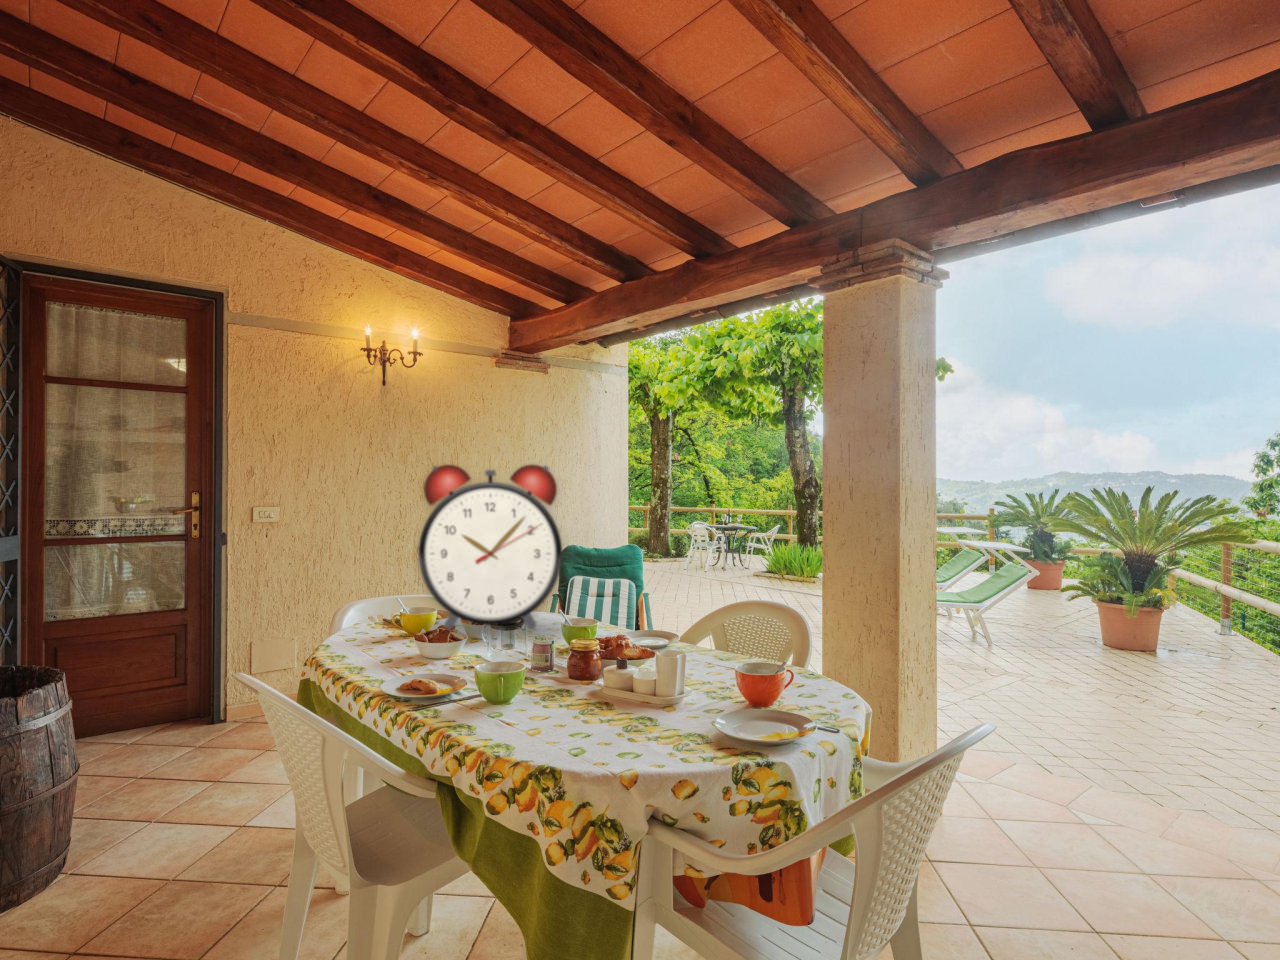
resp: 10h07m10s
